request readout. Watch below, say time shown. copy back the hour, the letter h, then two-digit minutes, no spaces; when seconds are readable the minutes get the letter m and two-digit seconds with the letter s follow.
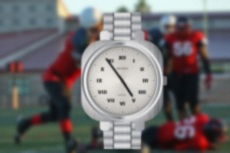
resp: 4h54
